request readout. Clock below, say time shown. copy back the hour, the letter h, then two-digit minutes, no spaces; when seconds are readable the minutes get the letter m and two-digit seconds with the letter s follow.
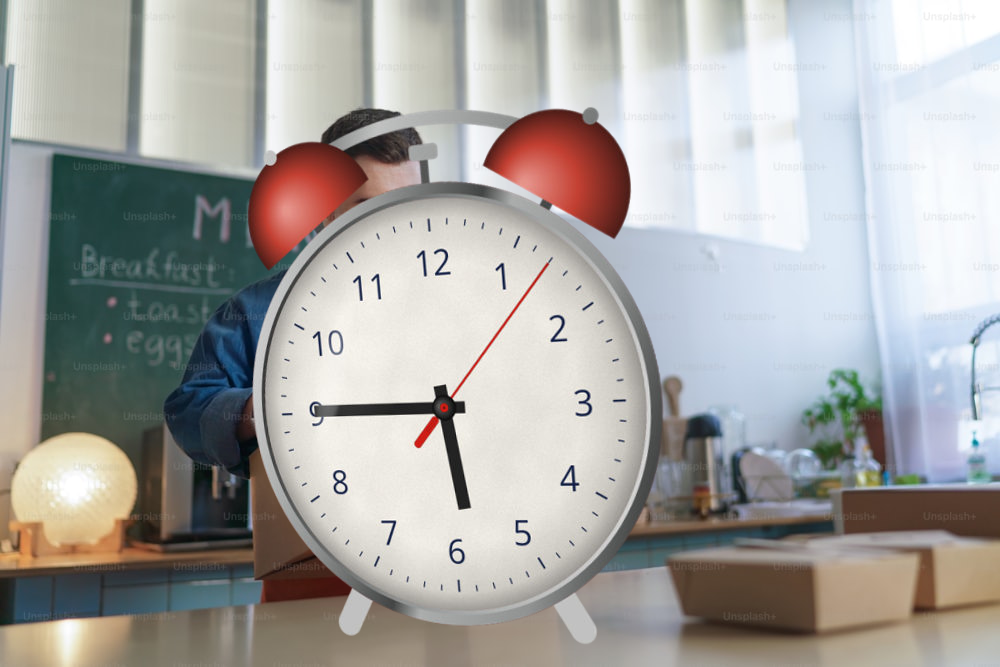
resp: 5h45m07s
